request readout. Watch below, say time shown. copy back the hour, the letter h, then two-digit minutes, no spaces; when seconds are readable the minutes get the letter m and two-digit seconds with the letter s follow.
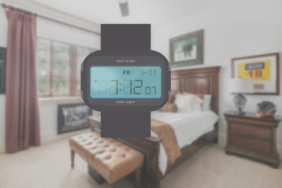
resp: 7h12m07s
